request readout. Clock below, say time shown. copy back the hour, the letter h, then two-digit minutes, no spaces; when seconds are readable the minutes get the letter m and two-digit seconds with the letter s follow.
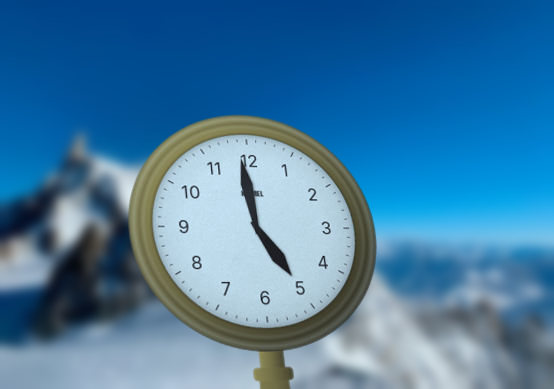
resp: 4h59
